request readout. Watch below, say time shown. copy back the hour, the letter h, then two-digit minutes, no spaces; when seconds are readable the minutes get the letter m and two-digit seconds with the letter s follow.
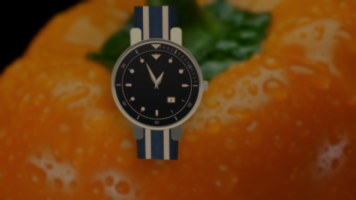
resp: 12h56
